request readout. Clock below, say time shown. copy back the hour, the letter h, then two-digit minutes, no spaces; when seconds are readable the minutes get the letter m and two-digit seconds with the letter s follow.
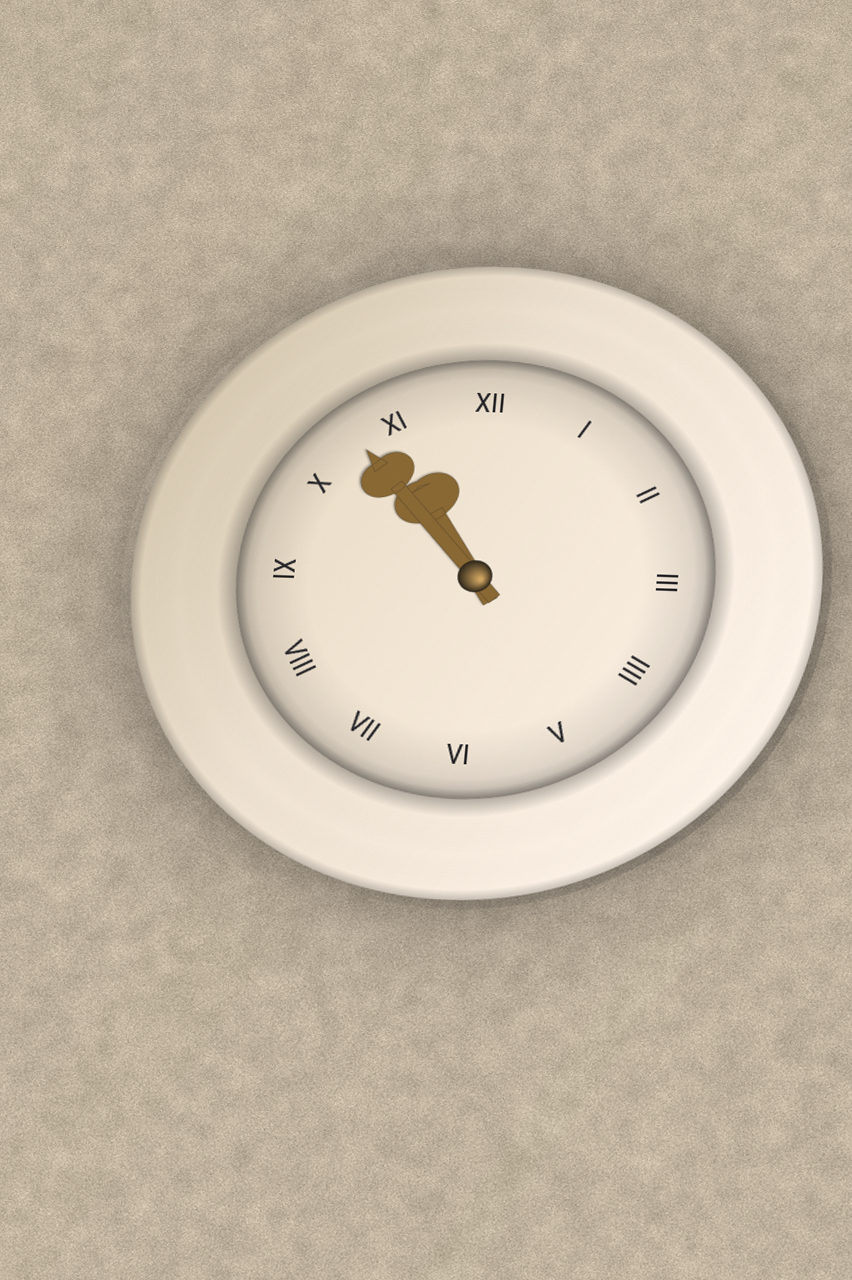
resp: 10h53
